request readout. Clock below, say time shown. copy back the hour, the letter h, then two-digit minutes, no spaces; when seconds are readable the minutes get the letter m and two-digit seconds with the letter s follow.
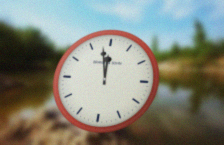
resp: 11h58
